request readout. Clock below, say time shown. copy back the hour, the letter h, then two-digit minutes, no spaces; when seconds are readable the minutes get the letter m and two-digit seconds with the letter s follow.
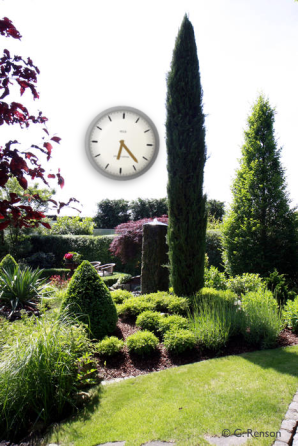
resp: 6h23
